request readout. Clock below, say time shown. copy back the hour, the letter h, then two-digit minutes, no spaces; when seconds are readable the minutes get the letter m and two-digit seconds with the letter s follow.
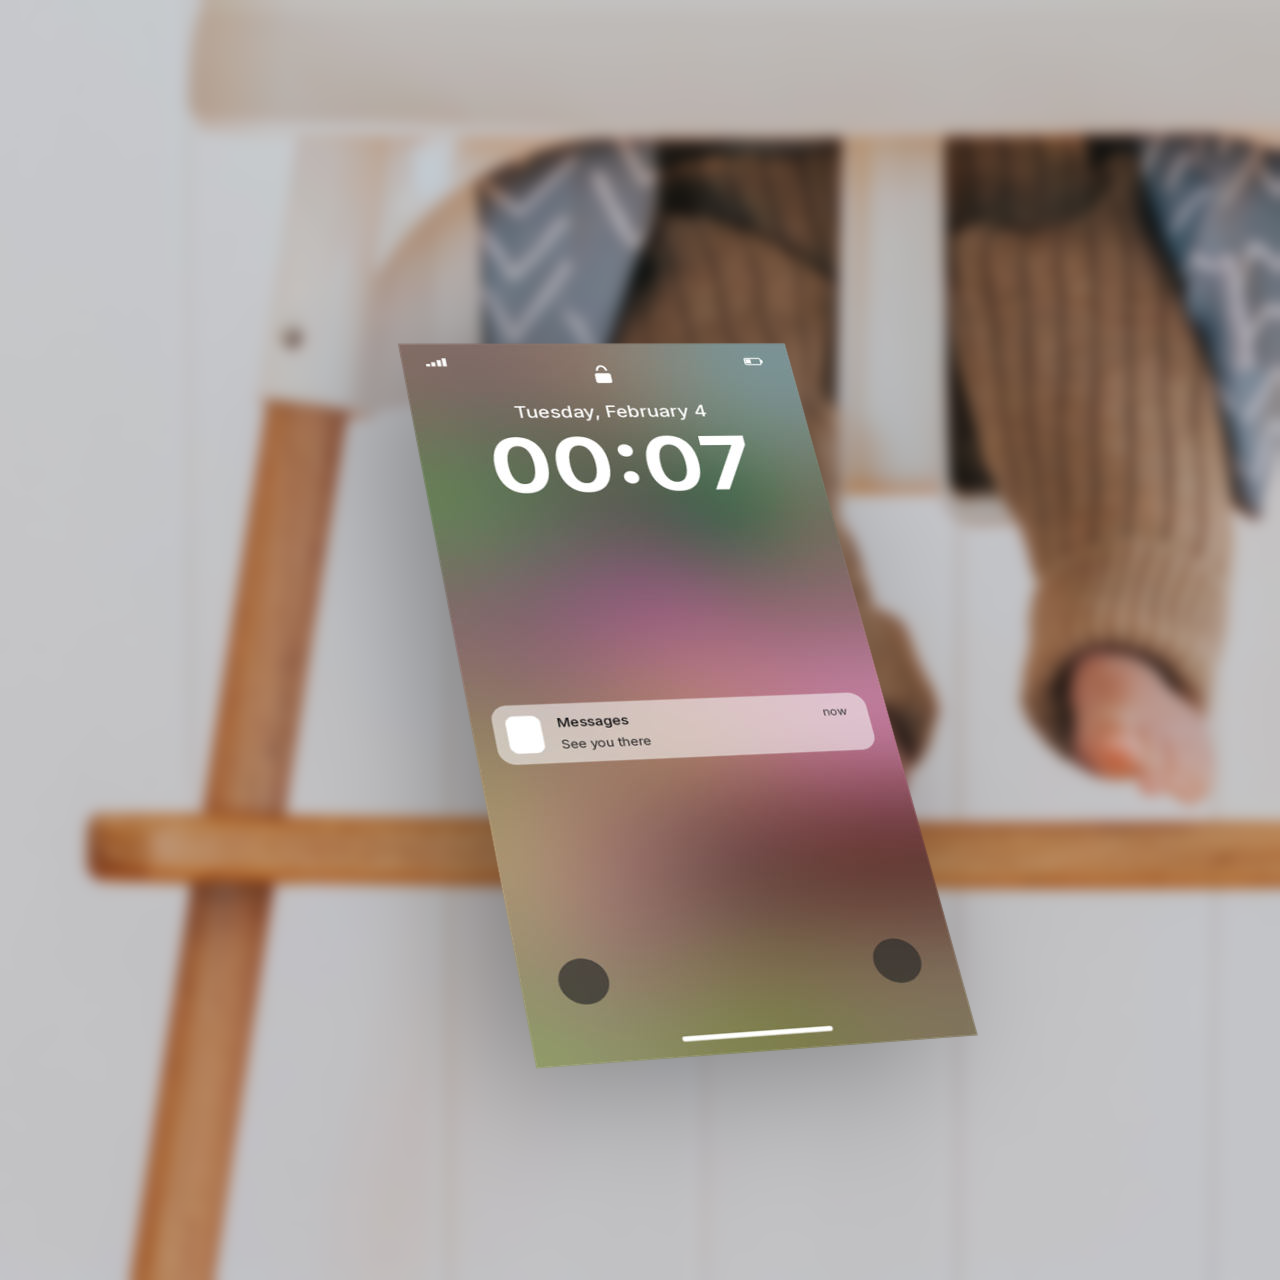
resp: 0h07
